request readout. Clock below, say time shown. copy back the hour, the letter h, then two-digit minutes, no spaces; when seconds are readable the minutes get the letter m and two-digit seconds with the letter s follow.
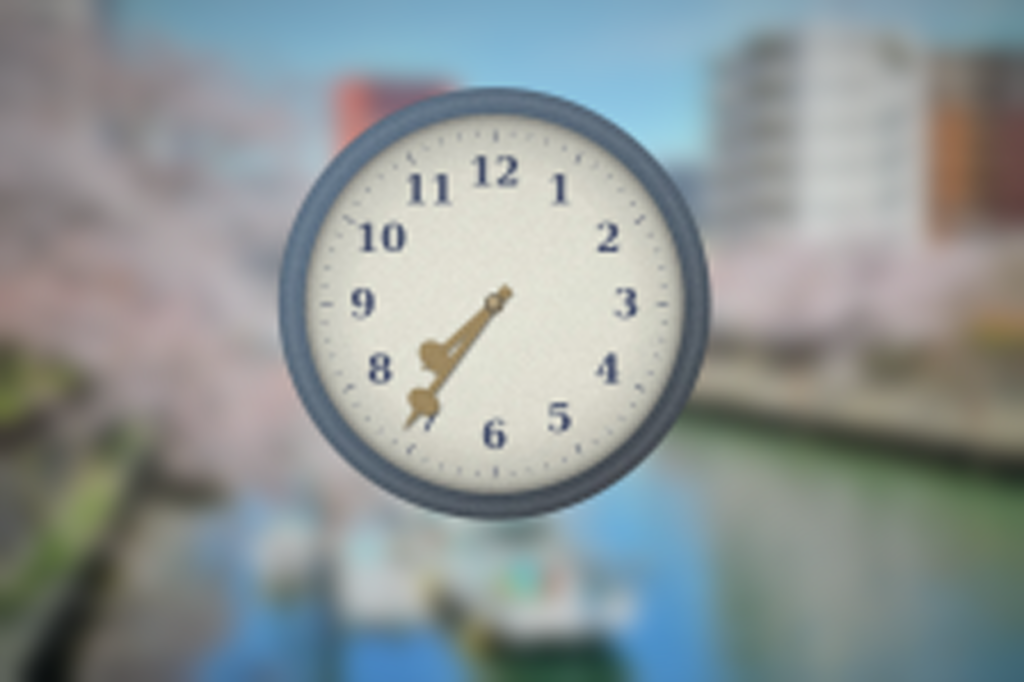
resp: 7h36
